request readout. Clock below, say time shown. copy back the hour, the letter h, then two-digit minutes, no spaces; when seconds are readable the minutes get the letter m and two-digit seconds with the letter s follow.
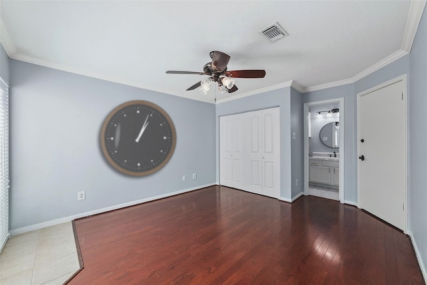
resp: 1h04
